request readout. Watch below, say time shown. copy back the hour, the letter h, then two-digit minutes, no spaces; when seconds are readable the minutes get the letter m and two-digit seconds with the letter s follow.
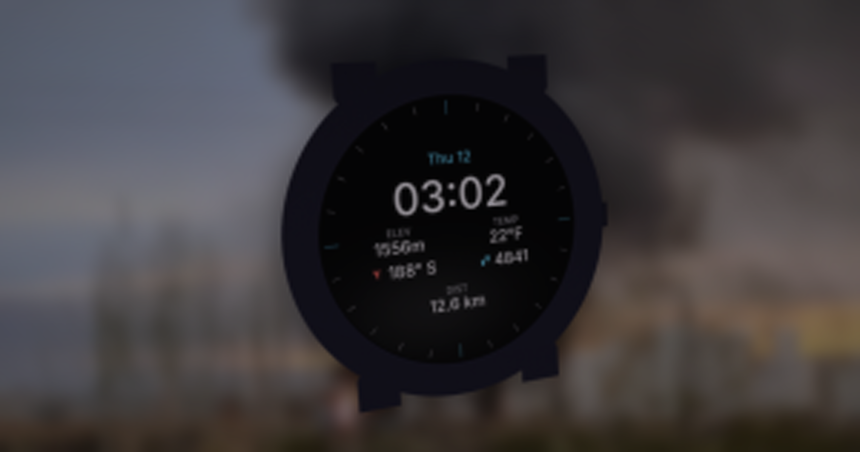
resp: 3h02
